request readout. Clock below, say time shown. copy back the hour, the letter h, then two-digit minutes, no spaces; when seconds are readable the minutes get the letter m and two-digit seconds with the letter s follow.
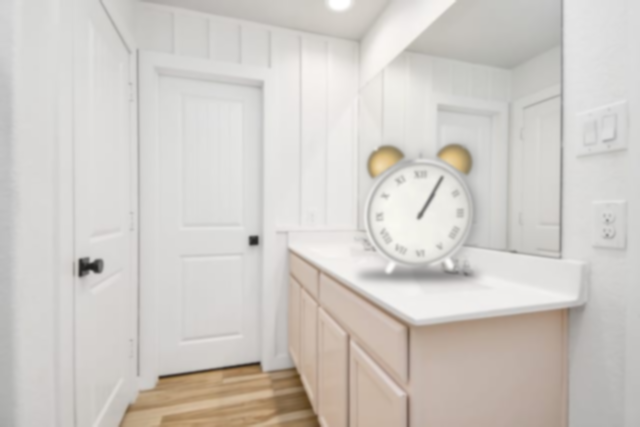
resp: 1h05
